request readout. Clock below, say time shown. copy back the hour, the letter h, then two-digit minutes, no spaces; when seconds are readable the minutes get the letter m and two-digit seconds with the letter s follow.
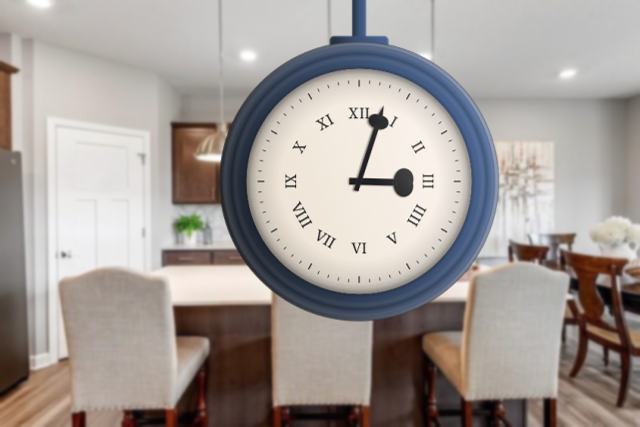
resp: 3h03
